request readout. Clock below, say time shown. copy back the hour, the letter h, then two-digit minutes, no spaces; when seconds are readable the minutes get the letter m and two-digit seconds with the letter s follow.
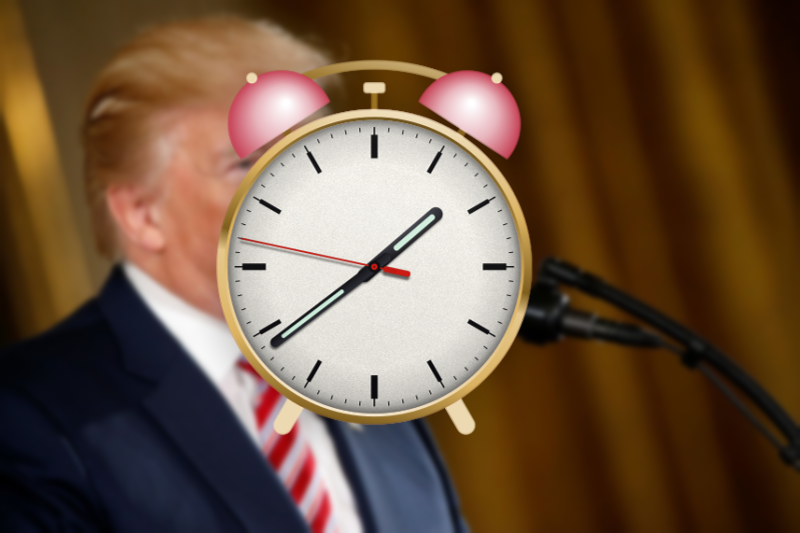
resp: 1h38m47s
